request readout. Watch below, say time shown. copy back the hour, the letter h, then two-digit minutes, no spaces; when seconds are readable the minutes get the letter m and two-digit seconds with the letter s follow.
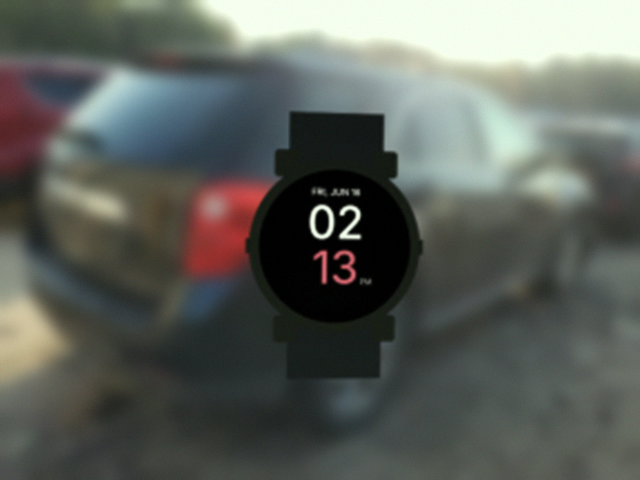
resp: 2h13
